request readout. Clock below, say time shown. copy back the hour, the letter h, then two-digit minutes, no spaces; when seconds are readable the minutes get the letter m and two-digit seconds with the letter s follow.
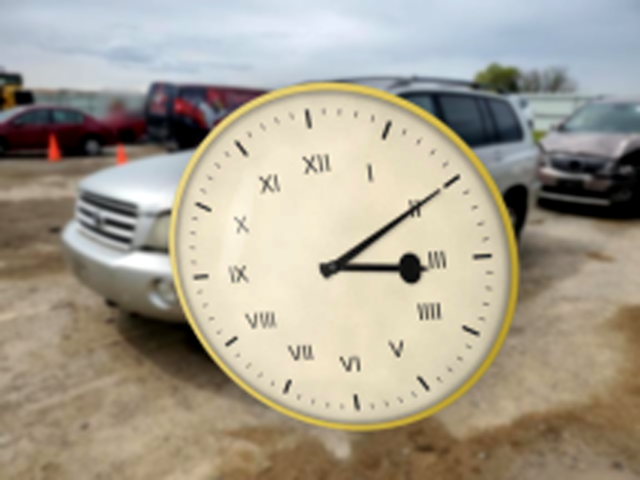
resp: 3h10
